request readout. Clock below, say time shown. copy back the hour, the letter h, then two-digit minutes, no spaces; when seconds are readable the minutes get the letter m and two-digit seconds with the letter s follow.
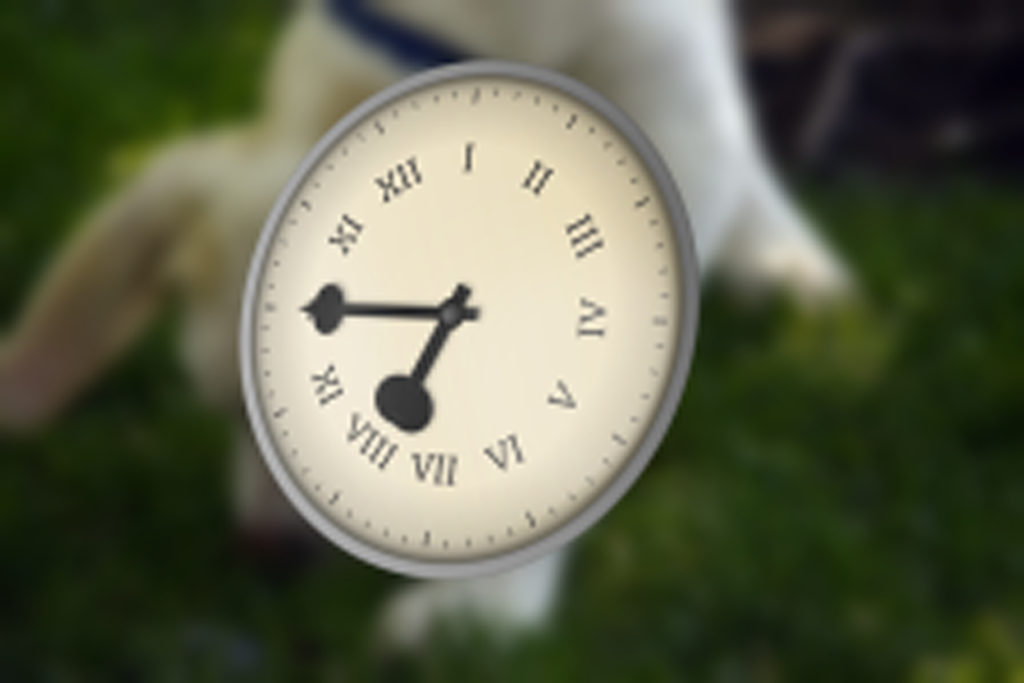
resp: 7h50
